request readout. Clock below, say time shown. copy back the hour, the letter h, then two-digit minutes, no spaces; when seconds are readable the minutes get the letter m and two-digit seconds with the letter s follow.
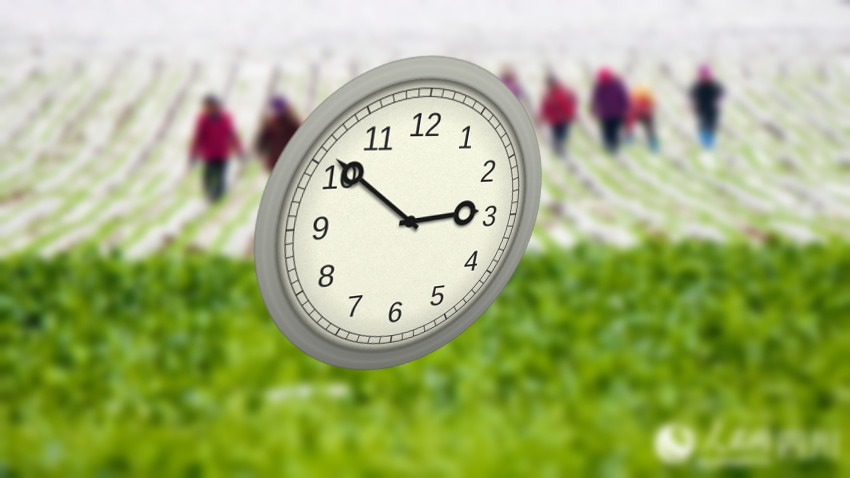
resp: 2h51
